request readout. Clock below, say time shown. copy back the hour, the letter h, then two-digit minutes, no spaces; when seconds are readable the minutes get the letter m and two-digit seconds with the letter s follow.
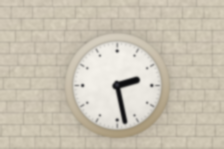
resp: 2h28
